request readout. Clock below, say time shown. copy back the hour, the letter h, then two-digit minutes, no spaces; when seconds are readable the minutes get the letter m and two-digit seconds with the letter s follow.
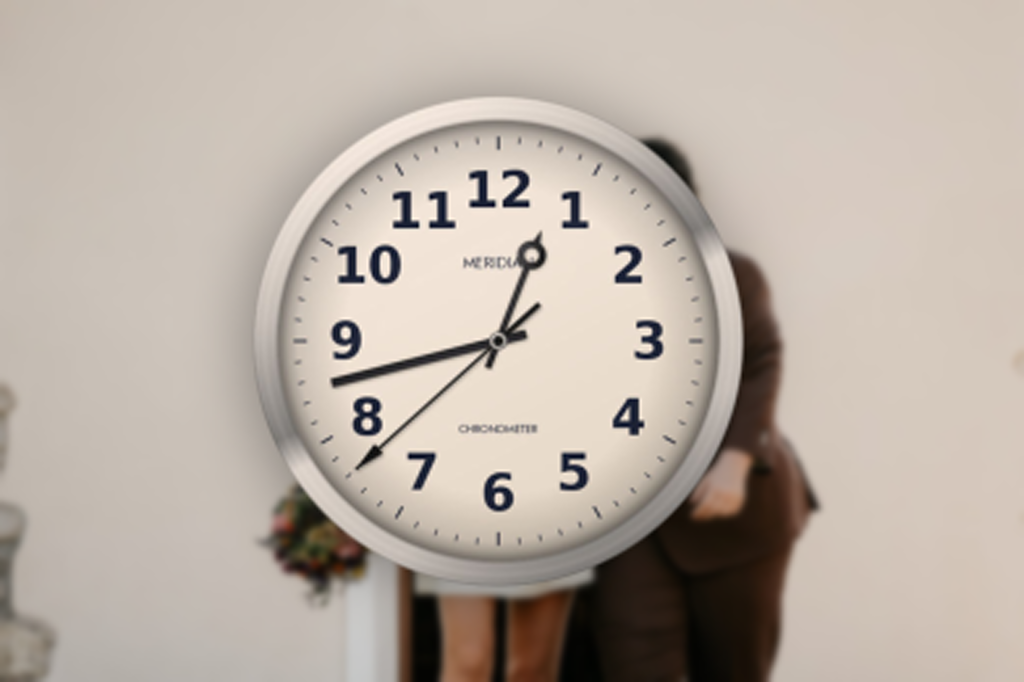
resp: 12h42m38s
